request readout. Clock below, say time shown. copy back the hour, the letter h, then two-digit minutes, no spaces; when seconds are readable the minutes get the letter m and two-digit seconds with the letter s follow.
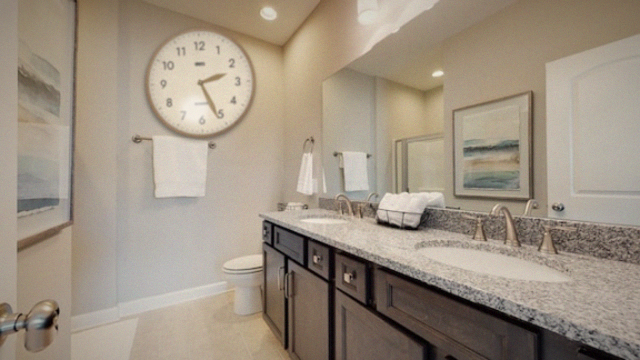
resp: 2h26
